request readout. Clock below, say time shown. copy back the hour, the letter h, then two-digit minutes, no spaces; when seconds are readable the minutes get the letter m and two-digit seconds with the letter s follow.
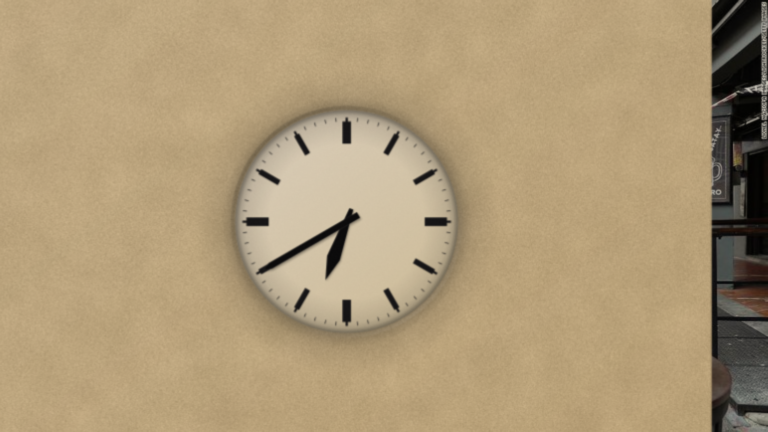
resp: 6h40
